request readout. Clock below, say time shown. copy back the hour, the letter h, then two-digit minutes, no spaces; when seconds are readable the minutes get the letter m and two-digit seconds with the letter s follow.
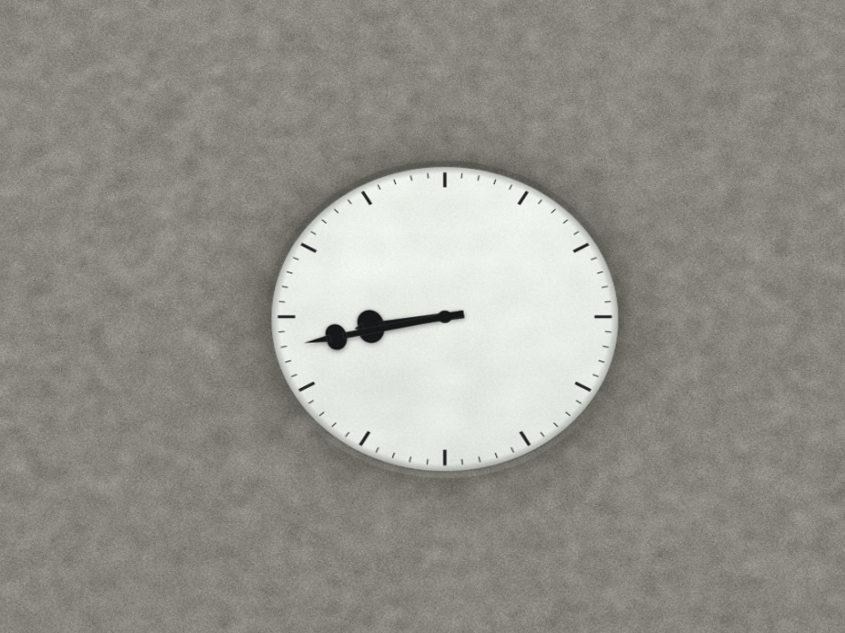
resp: 8h43
